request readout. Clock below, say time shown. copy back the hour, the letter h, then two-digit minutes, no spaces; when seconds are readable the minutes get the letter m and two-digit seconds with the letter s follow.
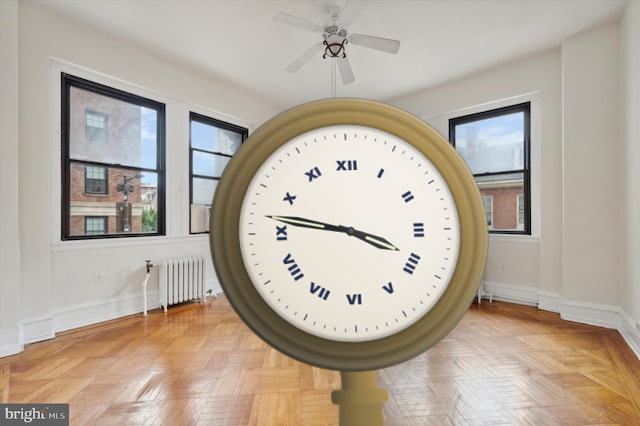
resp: 3h47
